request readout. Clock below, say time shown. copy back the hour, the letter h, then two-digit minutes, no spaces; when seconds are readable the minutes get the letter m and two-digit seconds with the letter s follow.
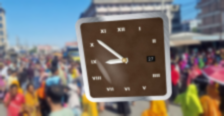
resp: 8h52
